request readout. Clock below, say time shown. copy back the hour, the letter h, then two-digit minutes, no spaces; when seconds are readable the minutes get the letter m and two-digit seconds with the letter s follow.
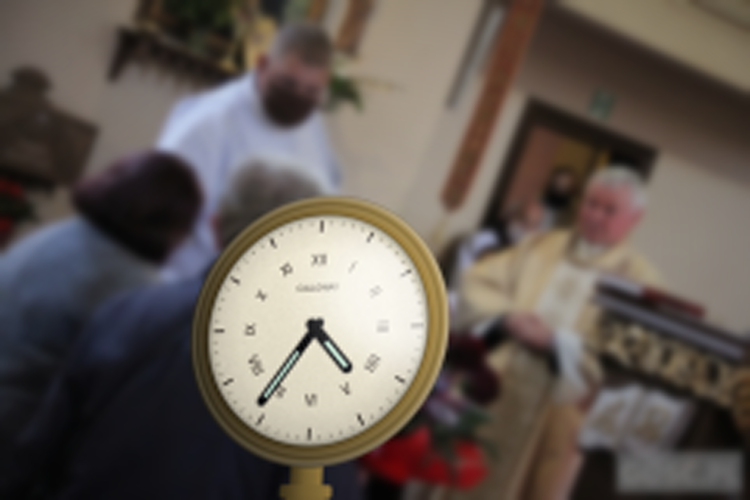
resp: 4h36
